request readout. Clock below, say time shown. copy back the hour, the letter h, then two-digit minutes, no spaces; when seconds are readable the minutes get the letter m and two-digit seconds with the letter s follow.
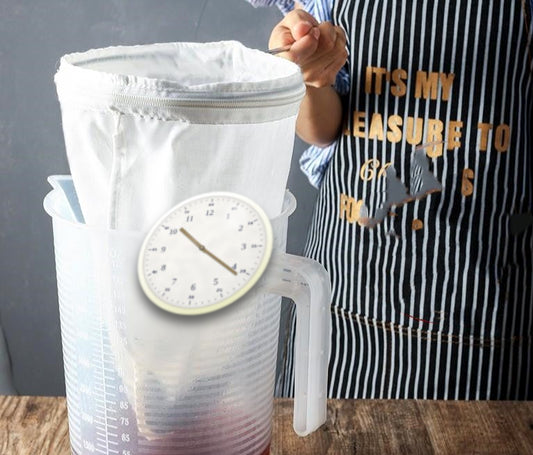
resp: 10h21
